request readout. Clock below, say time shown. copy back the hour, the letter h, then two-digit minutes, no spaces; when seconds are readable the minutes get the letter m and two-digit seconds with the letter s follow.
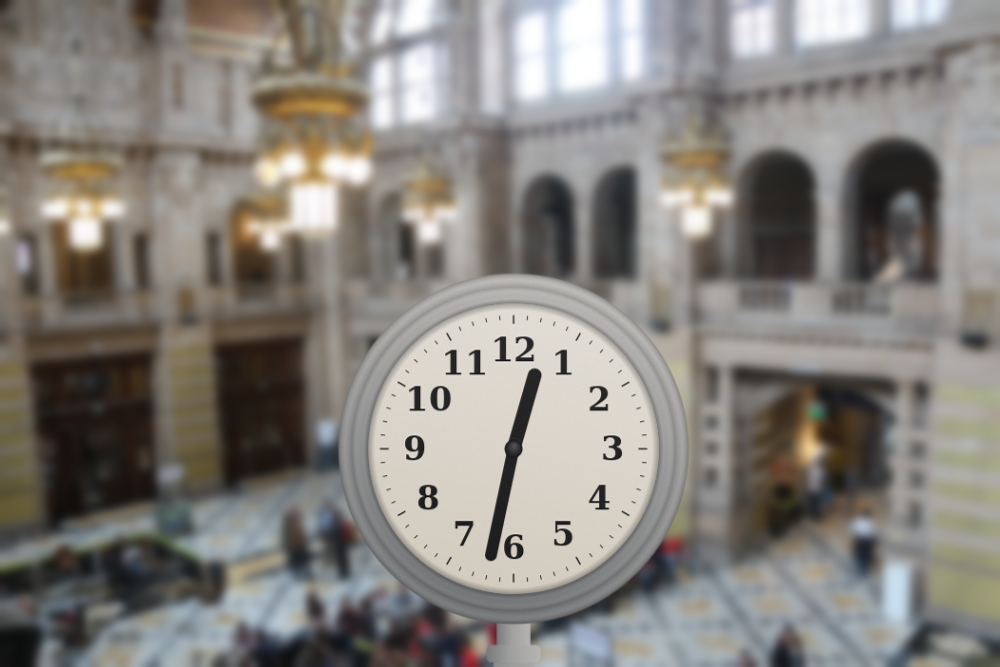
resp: 12h32
